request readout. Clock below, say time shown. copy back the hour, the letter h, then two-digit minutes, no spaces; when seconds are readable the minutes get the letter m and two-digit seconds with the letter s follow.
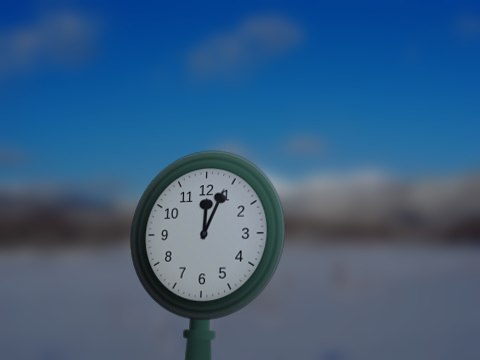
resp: 12h04
